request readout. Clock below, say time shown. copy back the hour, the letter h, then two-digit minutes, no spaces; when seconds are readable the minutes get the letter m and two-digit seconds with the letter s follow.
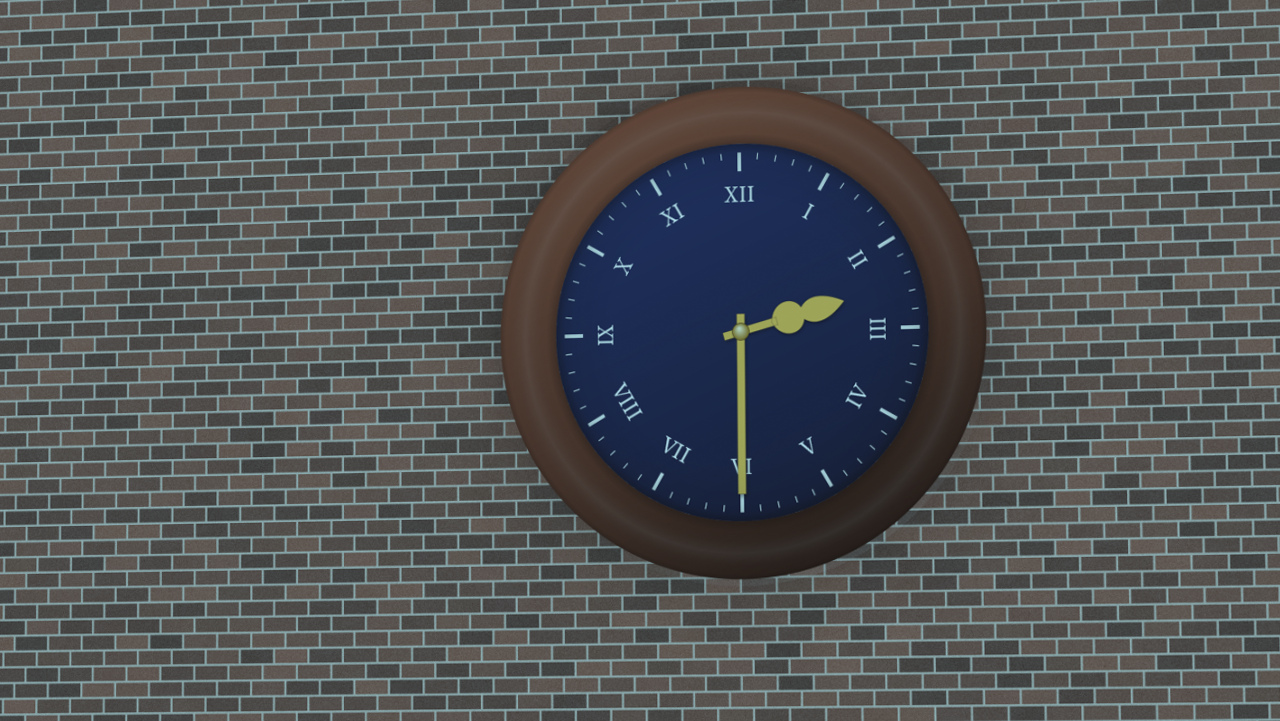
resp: 2h30
